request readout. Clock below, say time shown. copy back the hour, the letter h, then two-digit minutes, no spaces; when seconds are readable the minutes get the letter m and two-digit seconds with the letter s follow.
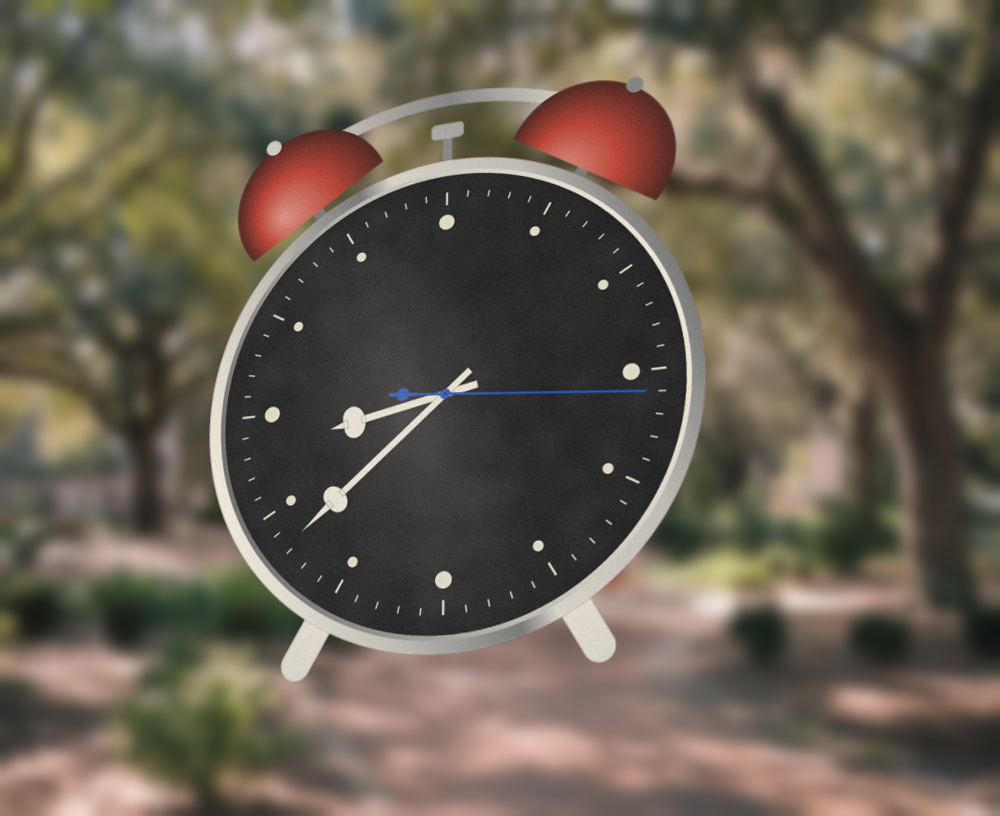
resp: 8h38m16s
